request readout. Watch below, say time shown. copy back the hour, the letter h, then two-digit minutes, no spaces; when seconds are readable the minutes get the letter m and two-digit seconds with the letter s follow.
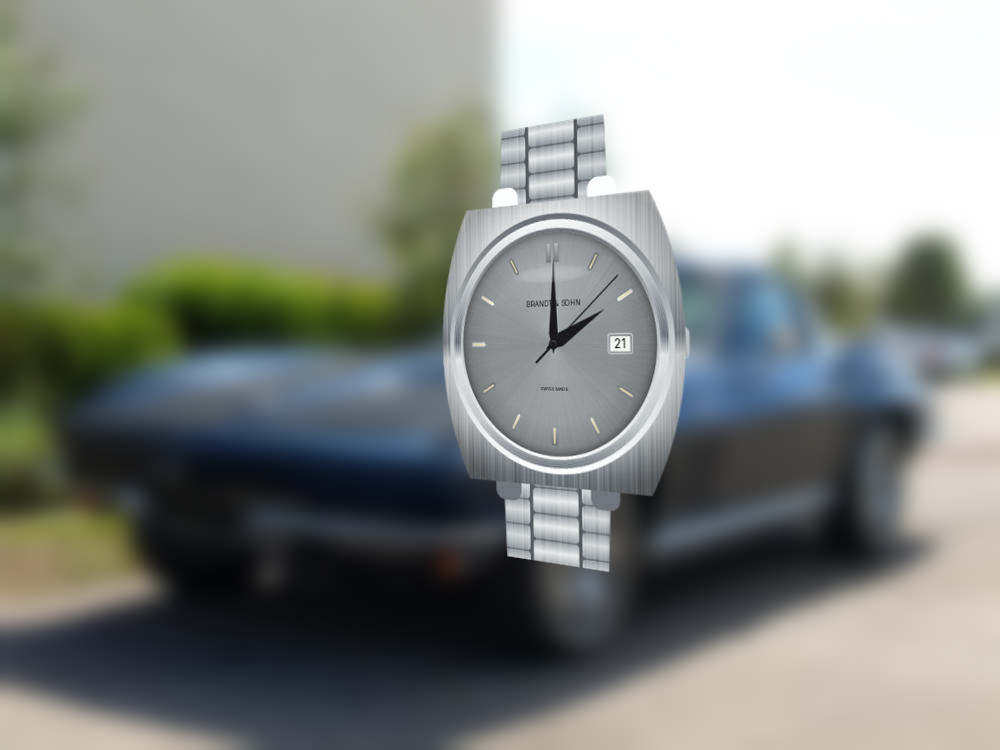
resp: 2h00m08s
